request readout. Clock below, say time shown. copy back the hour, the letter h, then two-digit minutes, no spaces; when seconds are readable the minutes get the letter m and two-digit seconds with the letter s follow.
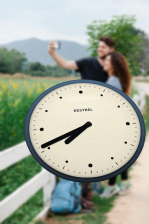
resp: 7h41
